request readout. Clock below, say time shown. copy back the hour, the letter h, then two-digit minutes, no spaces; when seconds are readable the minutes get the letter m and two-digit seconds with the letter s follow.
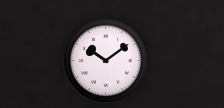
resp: 10h09
